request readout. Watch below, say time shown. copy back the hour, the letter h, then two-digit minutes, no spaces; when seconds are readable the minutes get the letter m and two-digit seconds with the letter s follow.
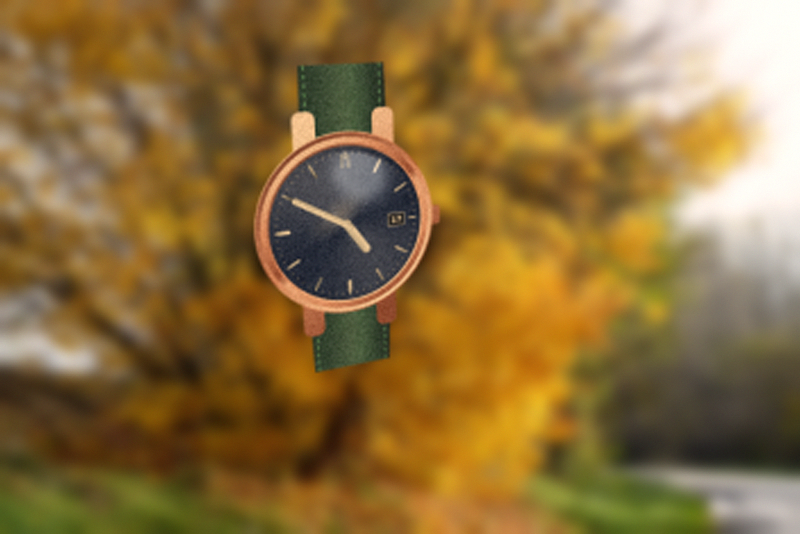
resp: 4h50
